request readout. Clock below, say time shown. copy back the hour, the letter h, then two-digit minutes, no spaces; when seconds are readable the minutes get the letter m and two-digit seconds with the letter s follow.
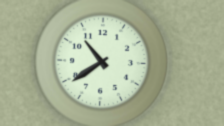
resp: 10h39
